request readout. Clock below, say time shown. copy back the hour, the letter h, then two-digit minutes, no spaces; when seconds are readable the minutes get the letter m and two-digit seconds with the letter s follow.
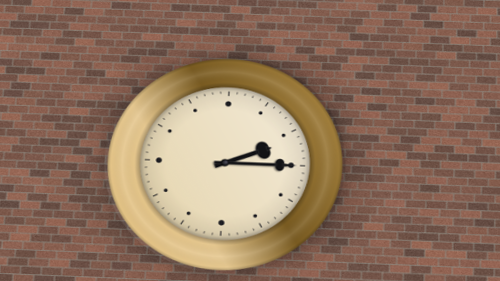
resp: 2h15
